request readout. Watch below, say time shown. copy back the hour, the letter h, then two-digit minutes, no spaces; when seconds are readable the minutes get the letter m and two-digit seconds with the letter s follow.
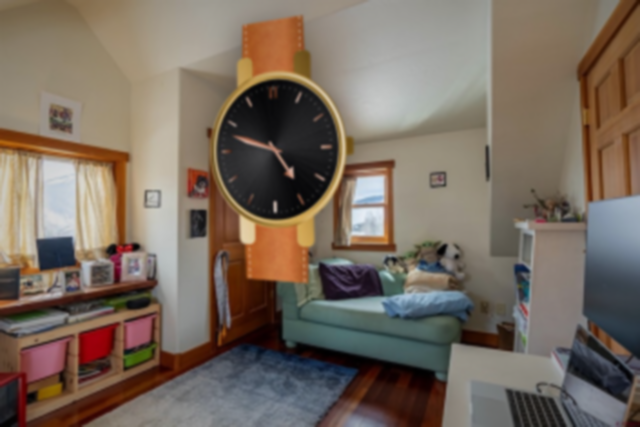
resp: 4h48
